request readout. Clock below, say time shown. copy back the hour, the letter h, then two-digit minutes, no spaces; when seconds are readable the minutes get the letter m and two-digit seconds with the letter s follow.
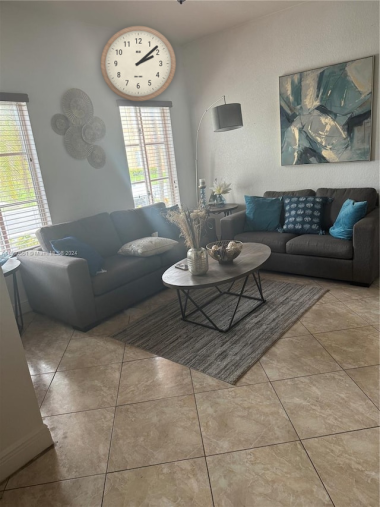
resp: 2h08
